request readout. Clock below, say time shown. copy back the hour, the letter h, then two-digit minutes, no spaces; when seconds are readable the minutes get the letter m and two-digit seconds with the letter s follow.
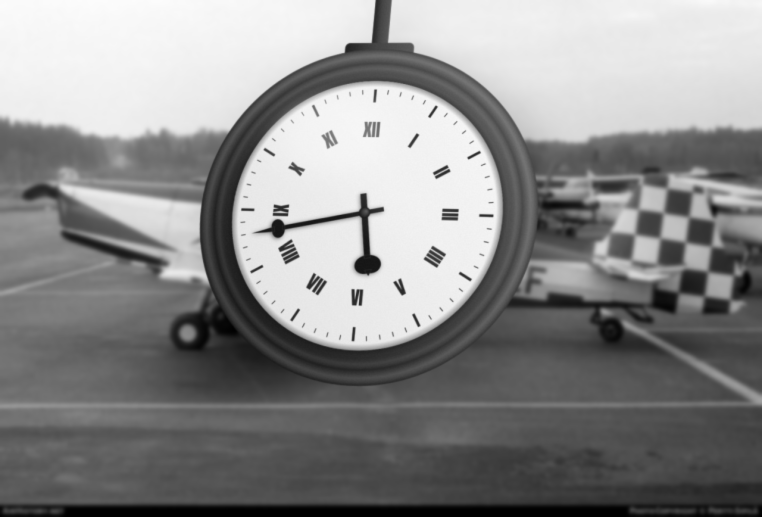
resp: 5h43
